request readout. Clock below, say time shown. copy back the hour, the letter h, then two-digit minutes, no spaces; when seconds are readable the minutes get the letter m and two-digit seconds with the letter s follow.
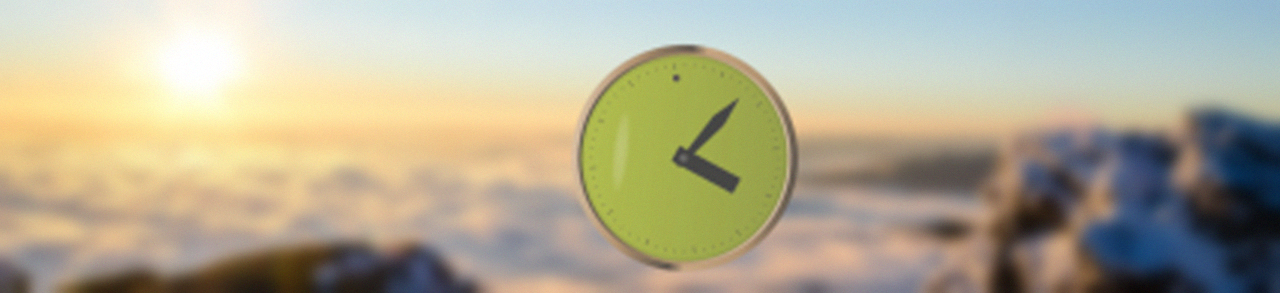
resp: 4h08
